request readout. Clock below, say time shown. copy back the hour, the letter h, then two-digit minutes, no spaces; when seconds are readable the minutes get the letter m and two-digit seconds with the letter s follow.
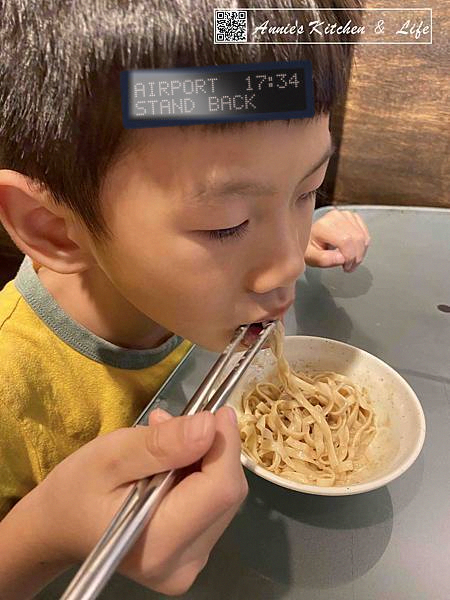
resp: 17h34
